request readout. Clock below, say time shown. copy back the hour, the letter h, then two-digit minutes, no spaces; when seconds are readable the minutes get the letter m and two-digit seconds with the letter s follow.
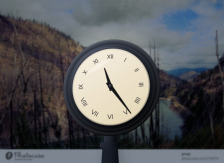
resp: 11h24
